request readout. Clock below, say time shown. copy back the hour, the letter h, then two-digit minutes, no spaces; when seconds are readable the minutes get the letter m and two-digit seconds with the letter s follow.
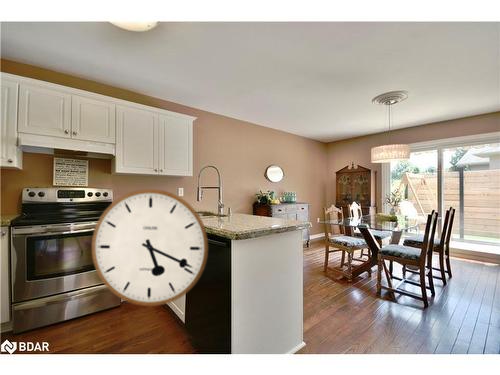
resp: 5h19
